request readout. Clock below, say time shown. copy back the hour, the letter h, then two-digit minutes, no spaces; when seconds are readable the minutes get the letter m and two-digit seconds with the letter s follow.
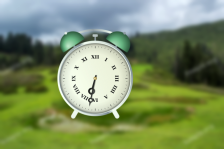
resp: 6h32
